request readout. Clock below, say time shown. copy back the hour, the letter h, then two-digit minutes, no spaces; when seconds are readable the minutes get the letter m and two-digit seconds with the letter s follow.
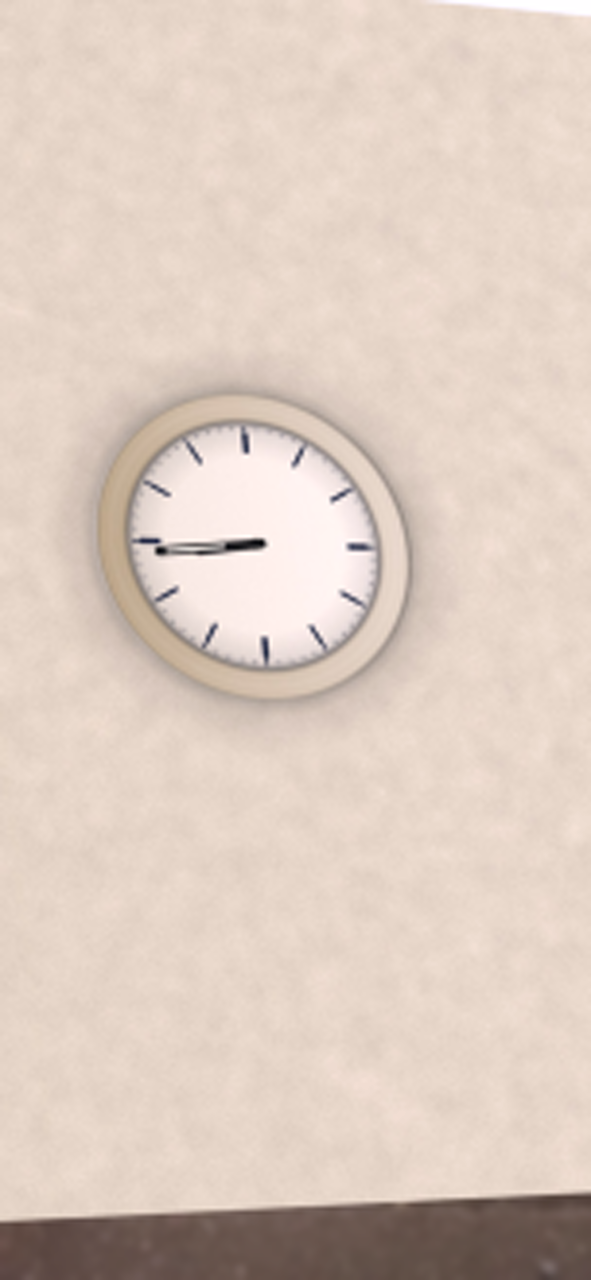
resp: 8h44
